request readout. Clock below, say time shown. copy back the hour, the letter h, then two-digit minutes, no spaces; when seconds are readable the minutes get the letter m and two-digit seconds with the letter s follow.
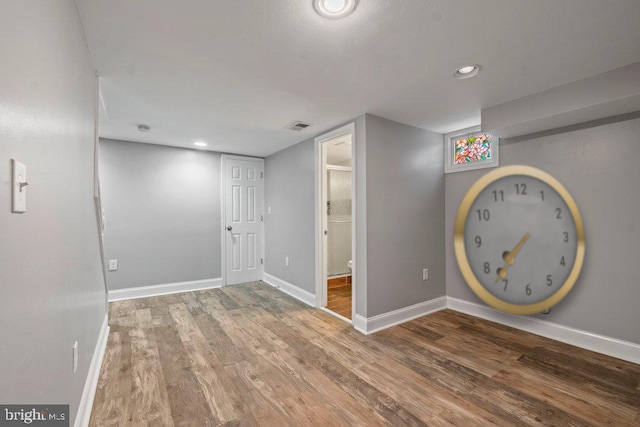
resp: 7h37
